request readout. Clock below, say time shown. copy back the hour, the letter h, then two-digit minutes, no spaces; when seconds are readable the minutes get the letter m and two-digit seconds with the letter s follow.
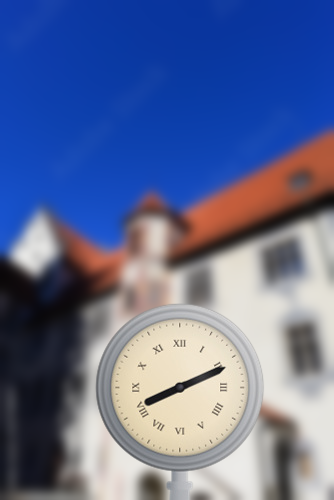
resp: 8h11
